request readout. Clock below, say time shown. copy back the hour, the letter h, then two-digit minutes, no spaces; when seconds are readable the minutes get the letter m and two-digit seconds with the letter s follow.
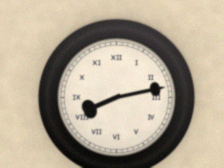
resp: 8h13
